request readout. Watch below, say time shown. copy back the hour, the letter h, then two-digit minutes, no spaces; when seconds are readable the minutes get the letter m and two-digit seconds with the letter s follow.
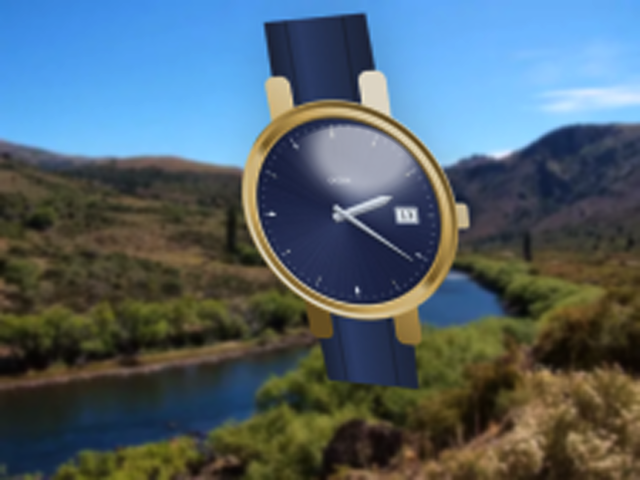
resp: 2h21
